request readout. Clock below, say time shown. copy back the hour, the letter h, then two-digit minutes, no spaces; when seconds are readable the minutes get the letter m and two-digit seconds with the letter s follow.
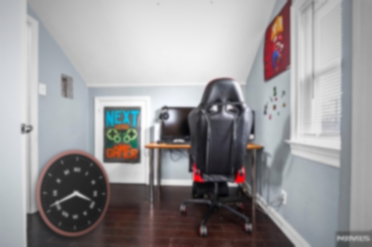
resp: 3h41
